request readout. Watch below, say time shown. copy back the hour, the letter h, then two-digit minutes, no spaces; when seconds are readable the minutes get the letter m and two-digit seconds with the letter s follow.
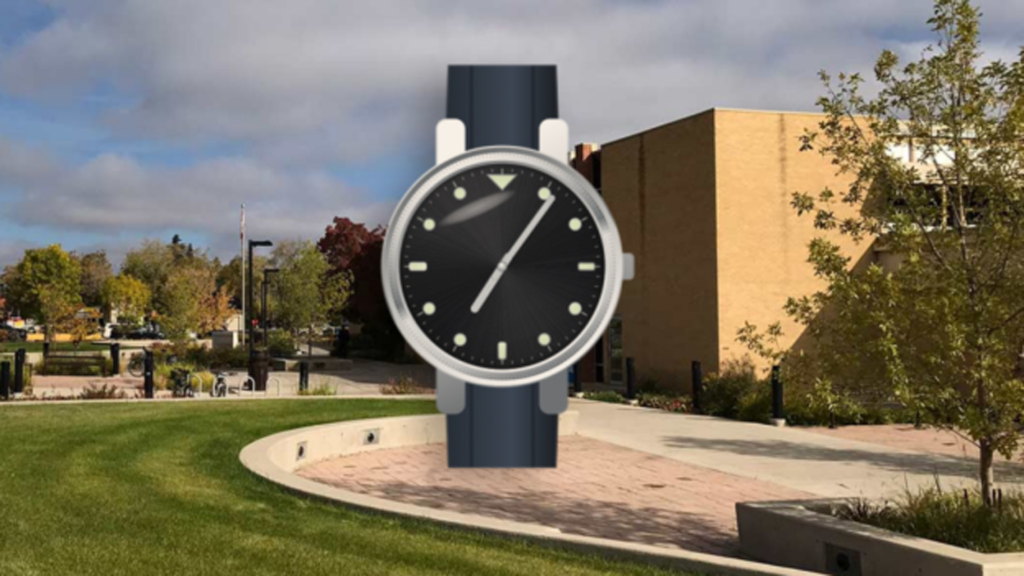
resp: 7h06
